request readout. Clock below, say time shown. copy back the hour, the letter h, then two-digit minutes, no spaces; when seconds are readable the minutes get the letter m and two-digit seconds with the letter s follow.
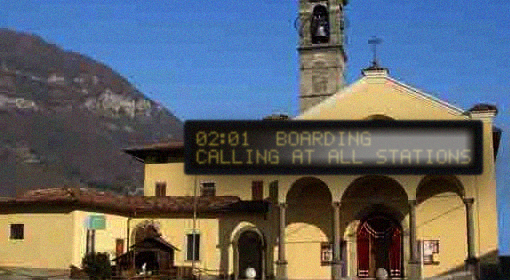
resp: 2h01
